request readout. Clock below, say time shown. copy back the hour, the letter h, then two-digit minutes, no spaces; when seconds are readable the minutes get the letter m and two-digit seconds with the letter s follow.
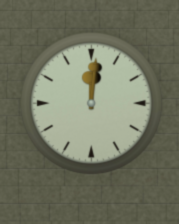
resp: 12h01
